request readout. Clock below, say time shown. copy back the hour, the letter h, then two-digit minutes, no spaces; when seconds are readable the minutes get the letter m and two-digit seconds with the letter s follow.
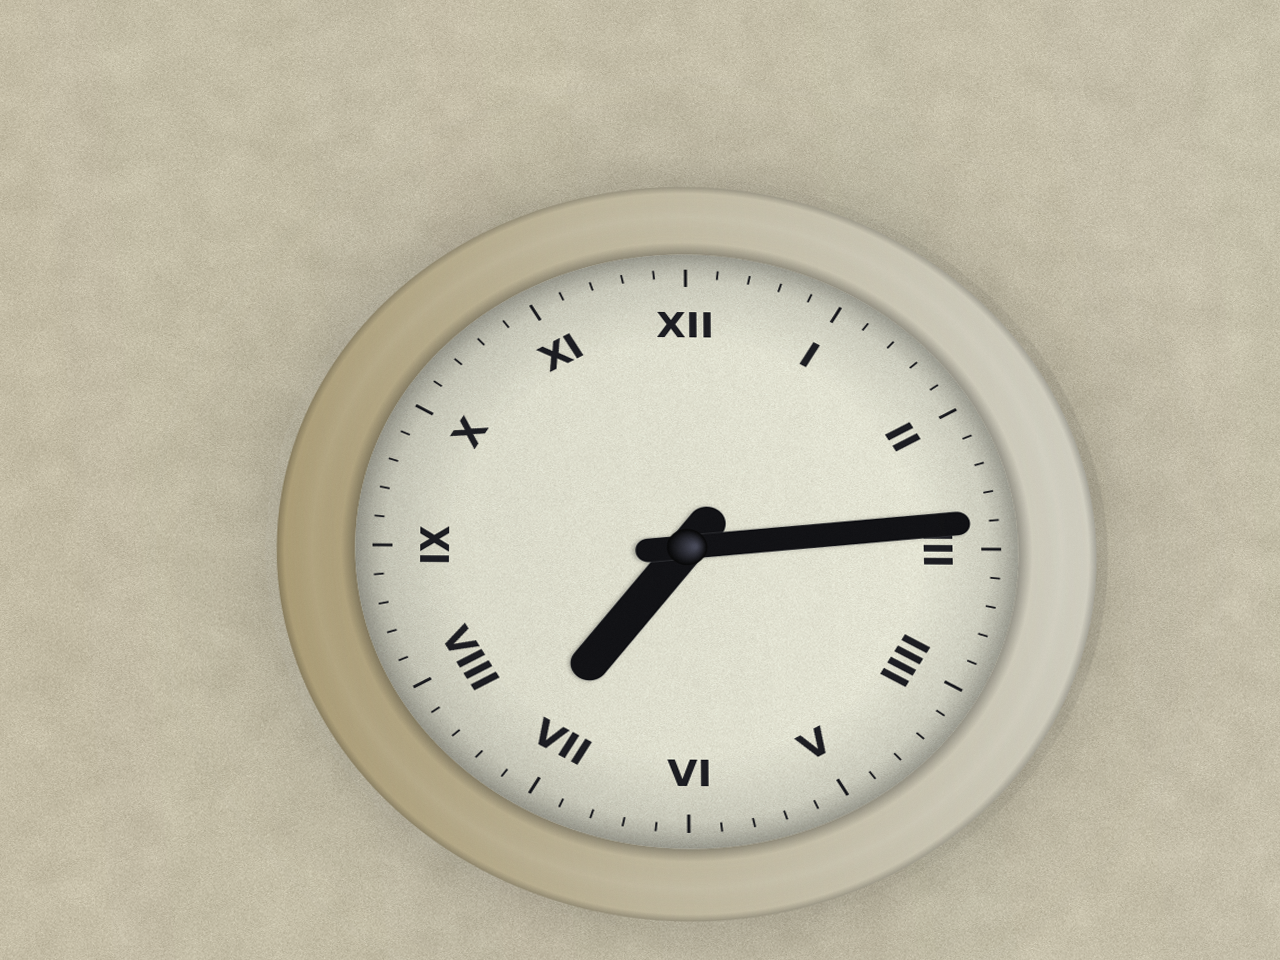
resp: 7h14
